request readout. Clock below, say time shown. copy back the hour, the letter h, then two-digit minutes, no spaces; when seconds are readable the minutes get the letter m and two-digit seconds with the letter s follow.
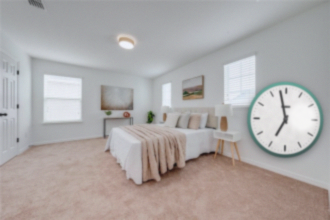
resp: 6h58
